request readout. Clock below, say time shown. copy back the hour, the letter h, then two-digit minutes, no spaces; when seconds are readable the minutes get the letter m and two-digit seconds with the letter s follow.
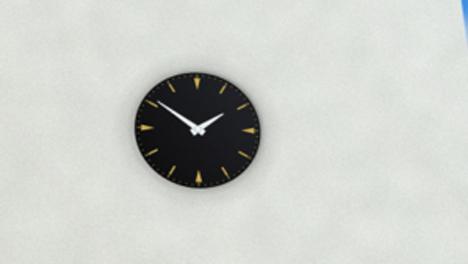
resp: 1h51
